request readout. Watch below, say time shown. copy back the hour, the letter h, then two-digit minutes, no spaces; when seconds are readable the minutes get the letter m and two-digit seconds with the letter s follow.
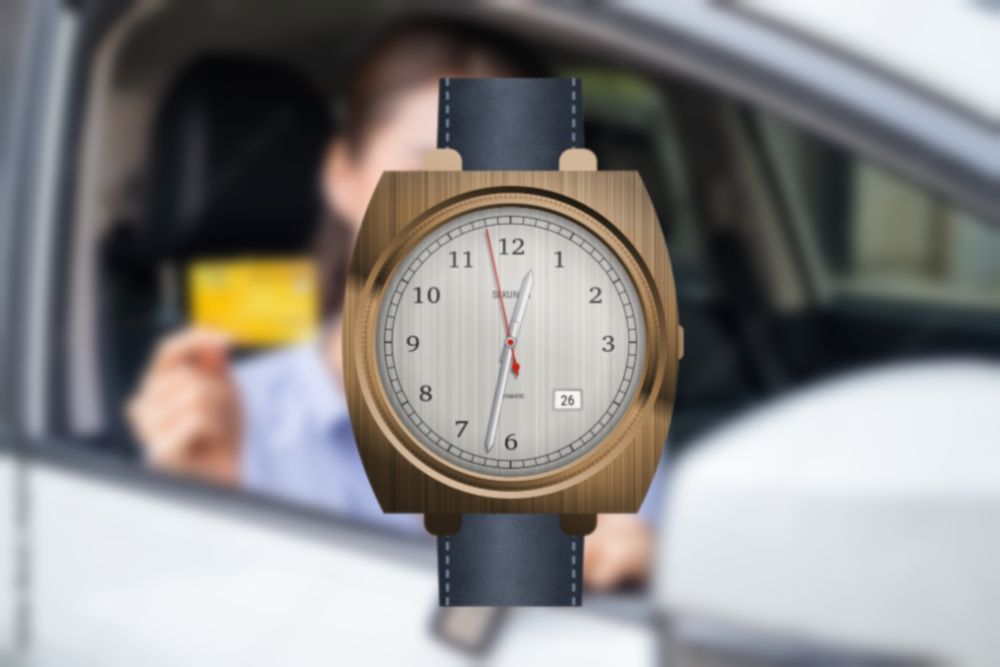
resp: 12h31m58s
